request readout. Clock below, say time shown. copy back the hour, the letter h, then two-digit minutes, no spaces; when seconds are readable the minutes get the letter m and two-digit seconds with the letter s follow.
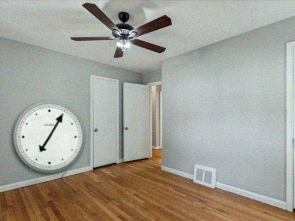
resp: 7h05
